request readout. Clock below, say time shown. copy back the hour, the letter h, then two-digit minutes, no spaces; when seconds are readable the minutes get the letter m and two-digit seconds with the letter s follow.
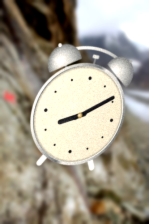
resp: 8h09
